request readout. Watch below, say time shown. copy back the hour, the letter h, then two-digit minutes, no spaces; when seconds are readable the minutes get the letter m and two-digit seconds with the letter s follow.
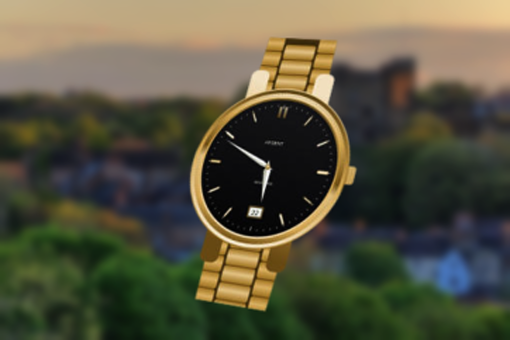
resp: 5h49
